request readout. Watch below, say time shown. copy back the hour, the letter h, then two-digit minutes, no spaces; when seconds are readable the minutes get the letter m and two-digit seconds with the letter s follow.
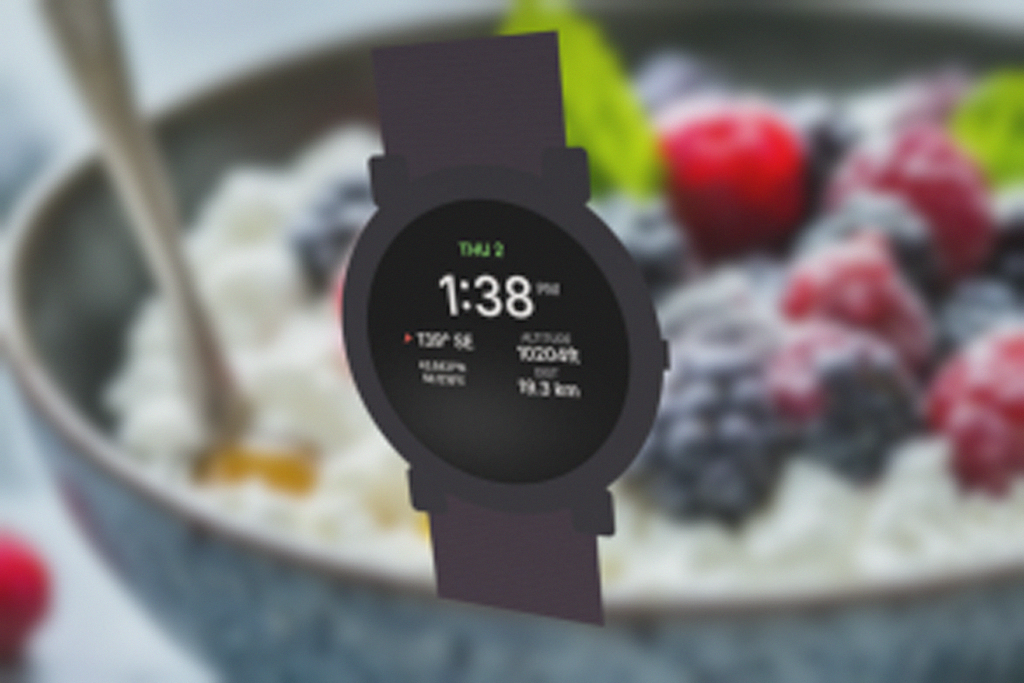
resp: 1h38
